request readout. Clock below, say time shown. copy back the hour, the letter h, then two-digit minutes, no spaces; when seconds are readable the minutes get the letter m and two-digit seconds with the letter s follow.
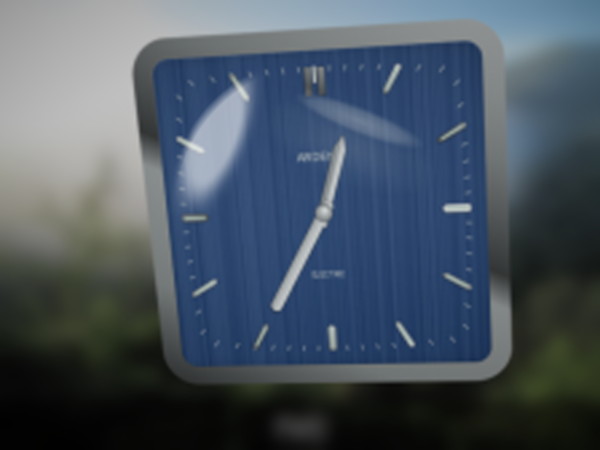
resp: 12h35
